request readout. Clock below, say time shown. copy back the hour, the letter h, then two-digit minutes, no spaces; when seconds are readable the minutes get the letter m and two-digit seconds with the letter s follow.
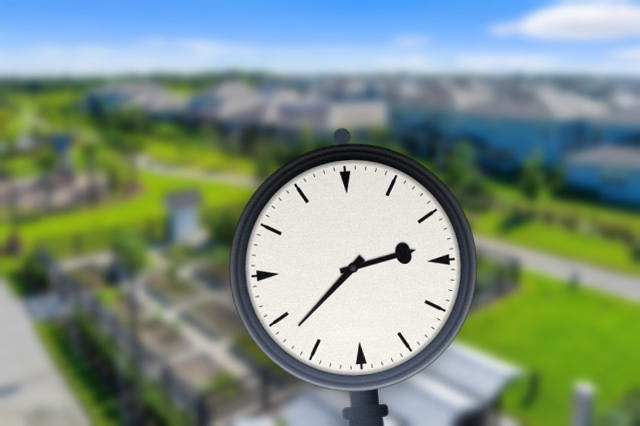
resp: 2h38
